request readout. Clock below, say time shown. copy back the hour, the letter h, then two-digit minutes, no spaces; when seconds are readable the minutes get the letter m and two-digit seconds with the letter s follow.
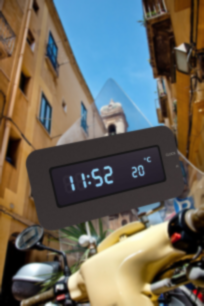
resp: 11h52
